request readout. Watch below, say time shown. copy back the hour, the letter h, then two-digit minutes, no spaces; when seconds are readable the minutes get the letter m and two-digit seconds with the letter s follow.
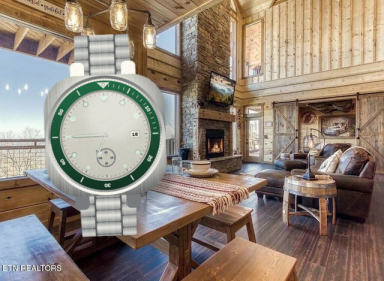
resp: 6h45
